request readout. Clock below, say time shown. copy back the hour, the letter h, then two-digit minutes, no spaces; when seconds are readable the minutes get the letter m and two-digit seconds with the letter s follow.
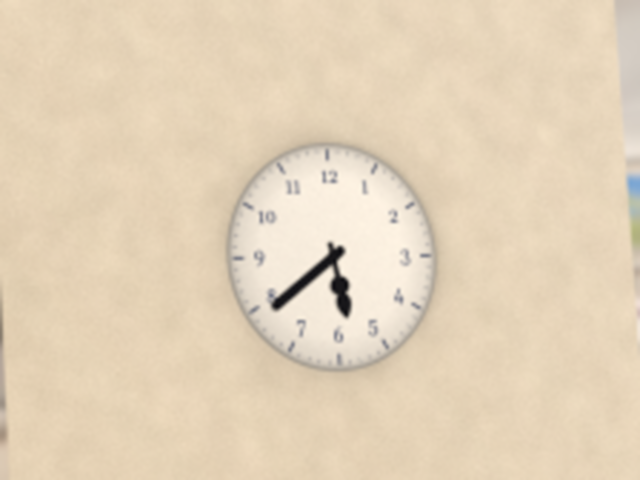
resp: 5h39
